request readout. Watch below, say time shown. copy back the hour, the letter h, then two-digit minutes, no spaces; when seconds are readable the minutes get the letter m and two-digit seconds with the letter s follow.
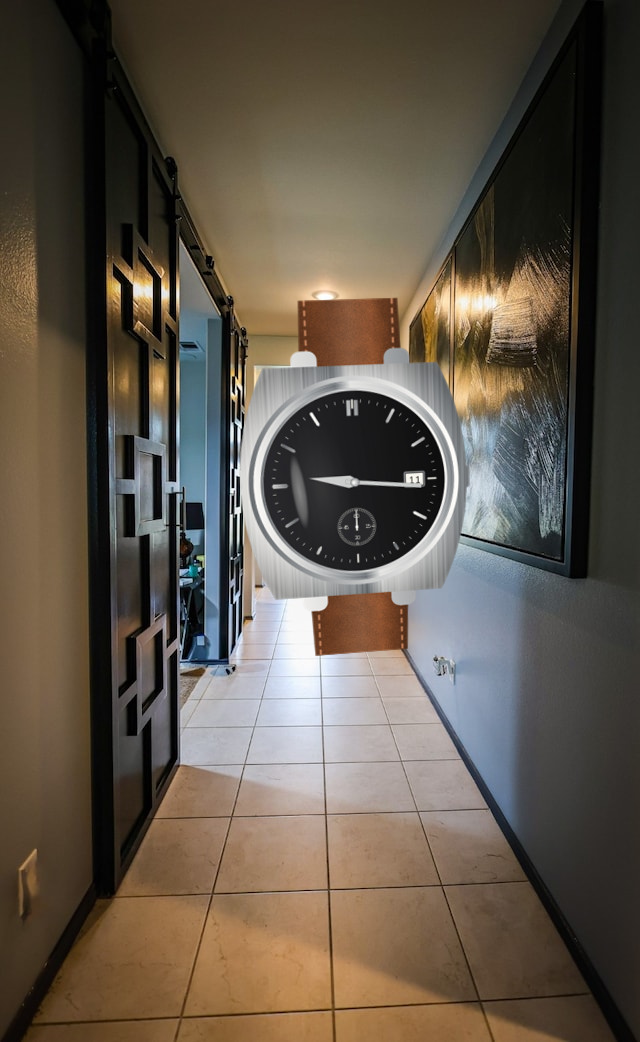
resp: 9h16
